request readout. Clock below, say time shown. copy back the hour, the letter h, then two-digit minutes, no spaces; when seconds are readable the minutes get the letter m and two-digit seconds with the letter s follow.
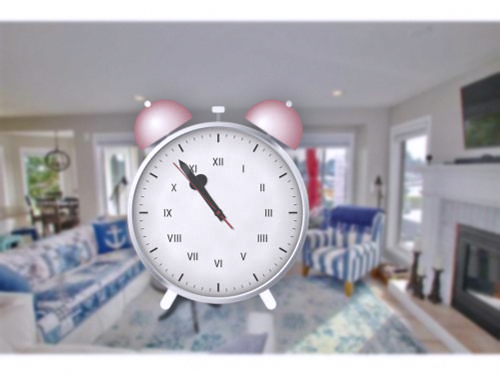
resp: 10h53m53s
